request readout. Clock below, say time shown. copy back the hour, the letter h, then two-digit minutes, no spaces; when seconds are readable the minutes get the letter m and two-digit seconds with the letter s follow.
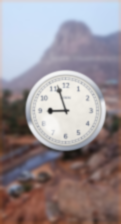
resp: 8h57
